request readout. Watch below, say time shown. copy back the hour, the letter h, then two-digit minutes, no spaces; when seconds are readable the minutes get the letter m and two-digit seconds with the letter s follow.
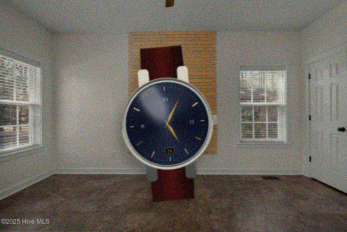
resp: 5h05
